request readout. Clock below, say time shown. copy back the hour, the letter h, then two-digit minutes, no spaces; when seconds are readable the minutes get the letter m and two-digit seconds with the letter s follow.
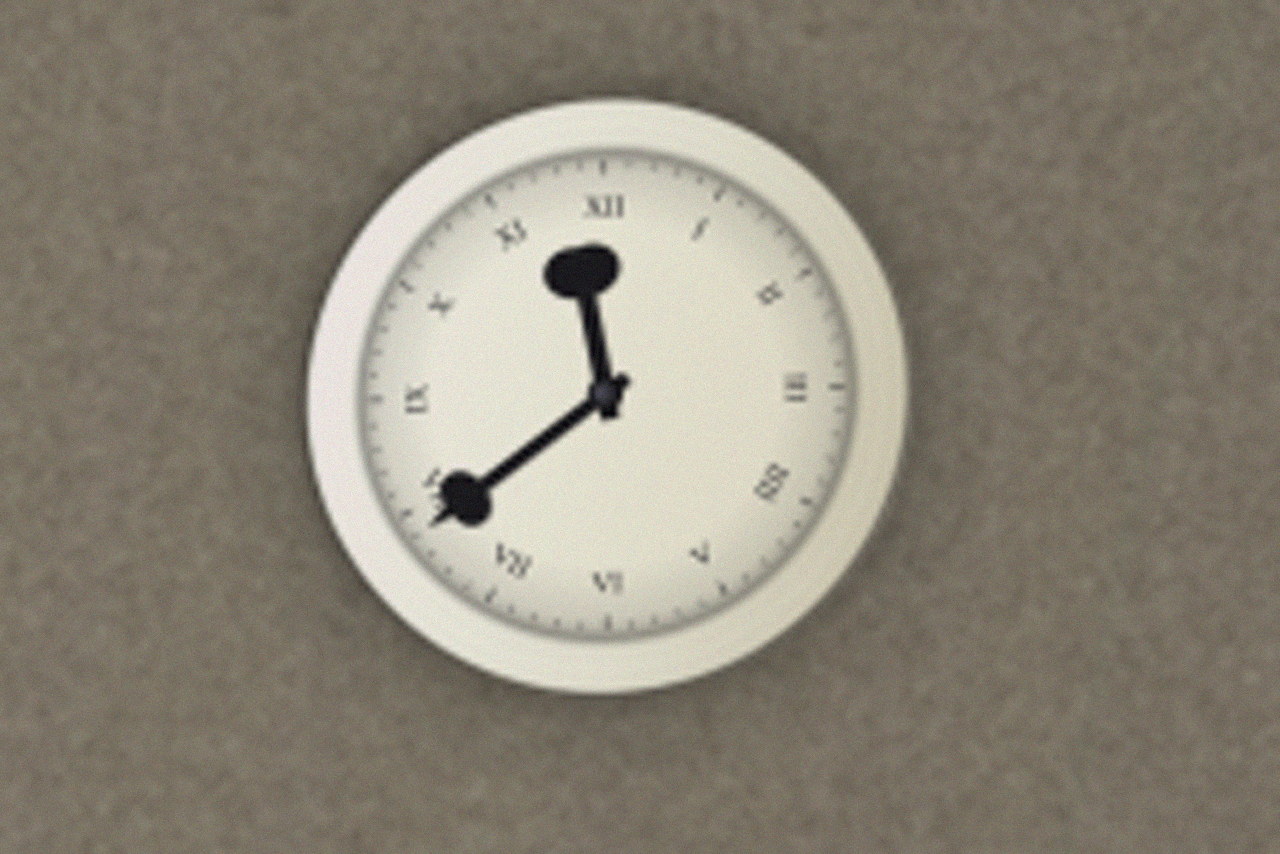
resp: 11h39
